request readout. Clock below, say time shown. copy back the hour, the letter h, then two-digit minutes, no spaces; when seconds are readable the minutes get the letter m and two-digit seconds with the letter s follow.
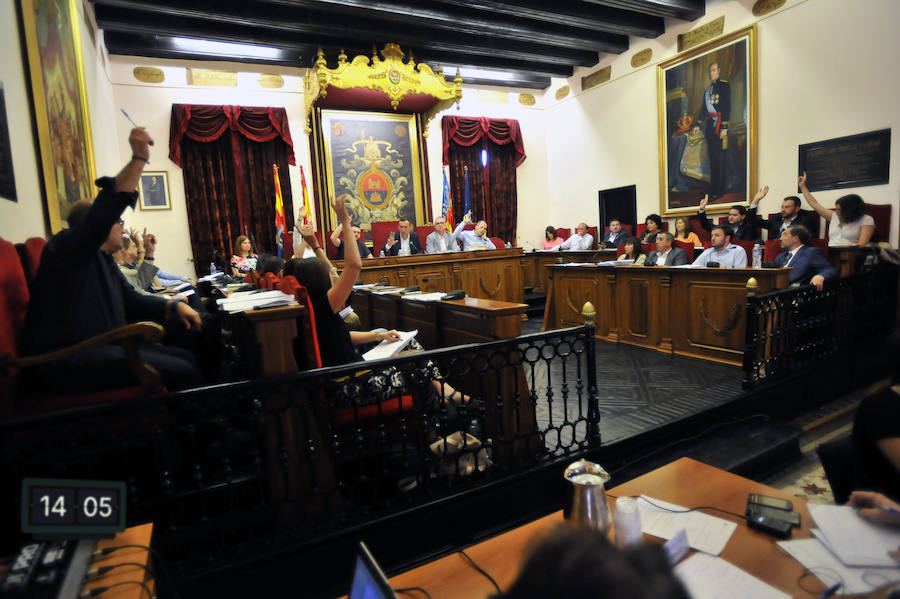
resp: 14h05
